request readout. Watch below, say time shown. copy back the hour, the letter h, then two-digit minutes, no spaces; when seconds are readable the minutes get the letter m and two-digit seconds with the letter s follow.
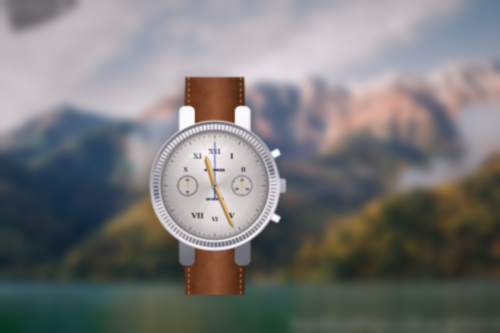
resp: 11h26
